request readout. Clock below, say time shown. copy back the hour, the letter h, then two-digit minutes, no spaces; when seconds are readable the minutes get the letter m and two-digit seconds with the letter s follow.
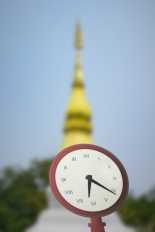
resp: 6h21
